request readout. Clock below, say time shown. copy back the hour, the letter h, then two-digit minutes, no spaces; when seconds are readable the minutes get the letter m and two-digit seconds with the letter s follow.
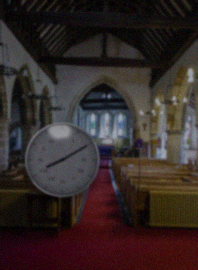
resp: 8h10
